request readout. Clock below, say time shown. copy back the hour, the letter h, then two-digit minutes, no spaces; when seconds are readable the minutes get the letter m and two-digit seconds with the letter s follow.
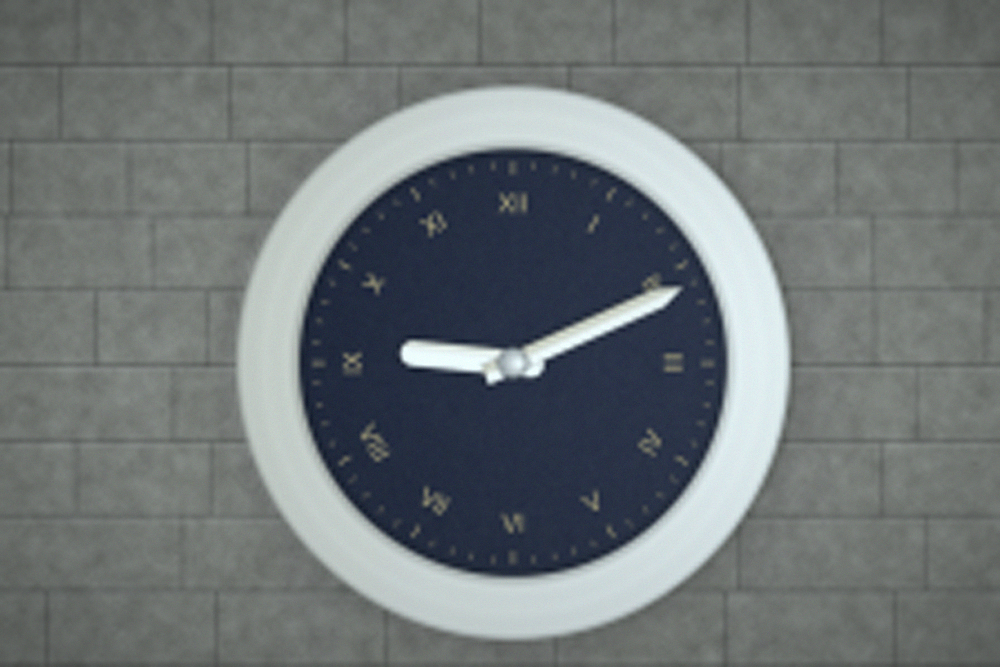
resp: 9h11
